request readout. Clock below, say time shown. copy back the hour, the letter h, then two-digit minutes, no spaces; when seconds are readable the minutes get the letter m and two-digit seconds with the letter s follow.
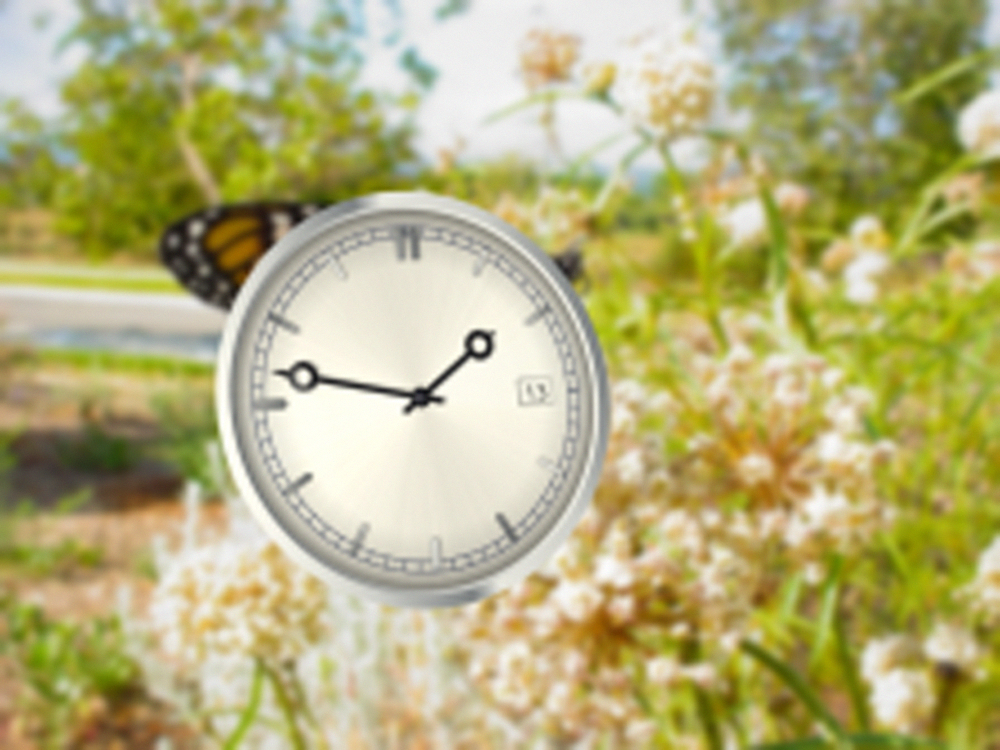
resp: 1h47
